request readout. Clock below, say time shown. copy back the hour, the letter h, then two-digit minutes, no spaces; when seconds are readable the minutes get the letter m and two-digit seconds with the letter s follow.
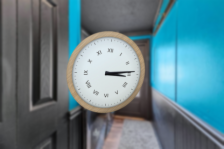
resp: 3h14
